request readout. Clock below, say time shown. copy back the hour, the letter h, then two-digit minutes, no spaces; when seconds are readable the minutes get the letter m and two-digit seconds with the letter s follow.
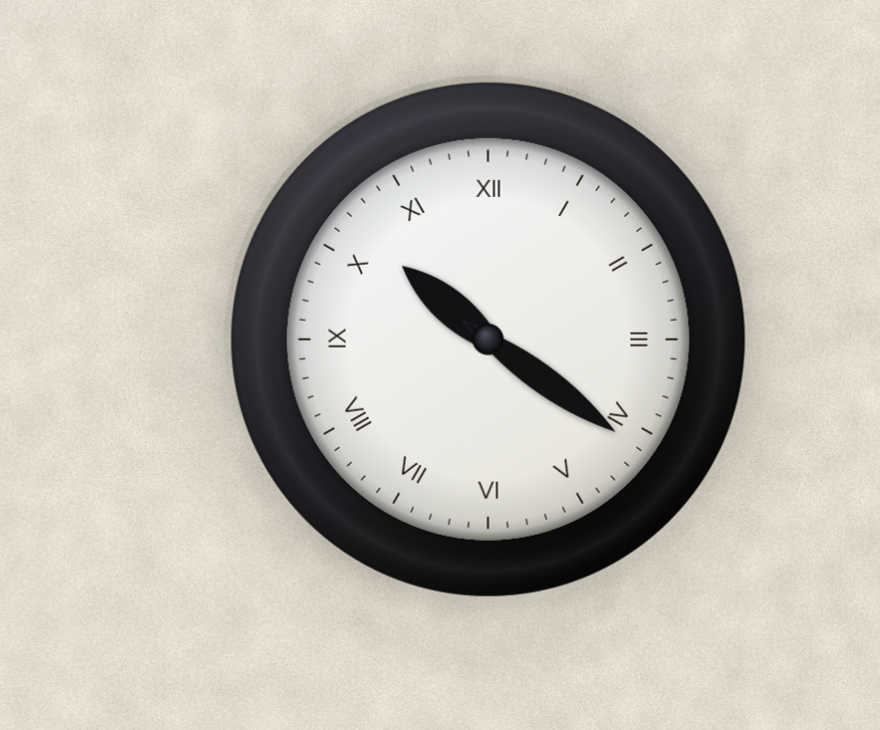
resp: 10h21
